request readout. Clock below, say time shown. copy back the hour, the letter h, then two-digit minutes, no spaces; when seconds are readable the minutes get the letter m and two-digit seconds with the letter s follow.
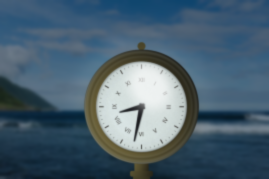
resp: 8h32
